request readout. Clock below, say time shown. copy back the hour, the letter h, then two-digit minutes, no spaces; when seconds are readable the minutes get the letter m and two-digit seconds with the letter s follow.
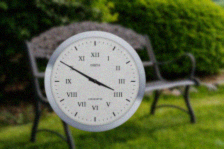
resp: 3h50
